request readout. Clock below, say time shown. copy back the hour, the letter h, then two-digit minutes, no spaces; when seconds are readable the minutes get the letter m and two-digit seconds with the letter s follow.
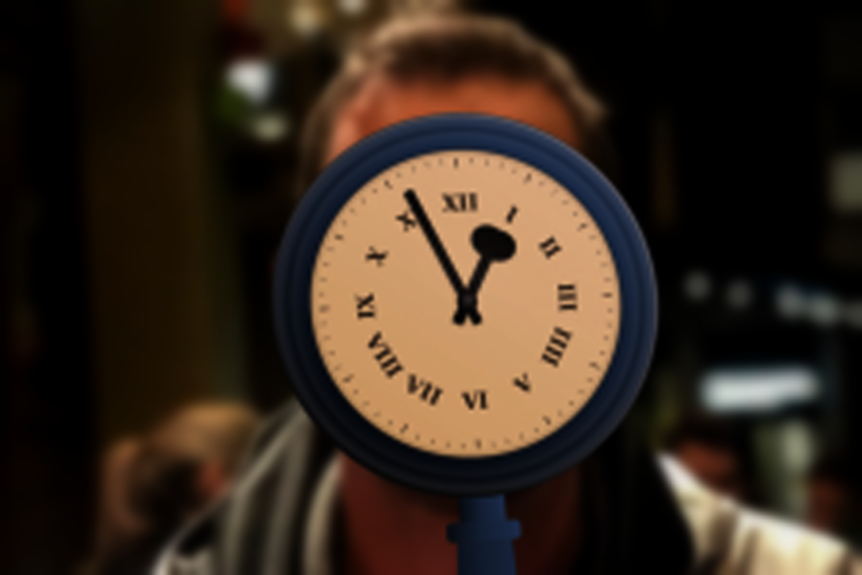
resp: 12h56
